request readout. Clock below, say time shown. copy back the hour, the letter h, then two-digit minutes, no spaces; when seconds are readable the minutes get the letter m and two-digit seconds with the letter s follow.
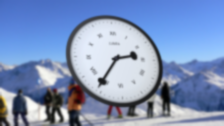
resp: 2h36
